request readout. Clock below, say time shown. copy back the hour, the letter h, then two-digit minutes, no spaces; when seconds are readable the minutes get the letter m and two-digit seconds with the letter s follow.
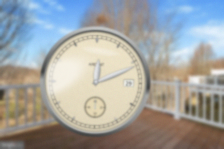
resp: 12h11
